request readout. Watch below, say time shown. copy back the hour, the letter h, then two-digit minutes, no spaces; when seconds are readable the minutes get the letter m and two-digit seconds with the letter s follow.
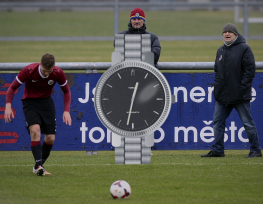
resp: 12h32
